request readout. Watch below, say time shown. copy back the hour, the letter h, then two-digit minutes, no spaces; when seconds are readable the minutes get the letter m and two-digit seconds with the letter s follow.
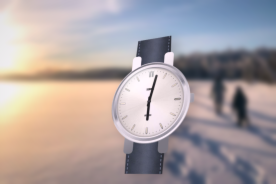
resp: 6h02
